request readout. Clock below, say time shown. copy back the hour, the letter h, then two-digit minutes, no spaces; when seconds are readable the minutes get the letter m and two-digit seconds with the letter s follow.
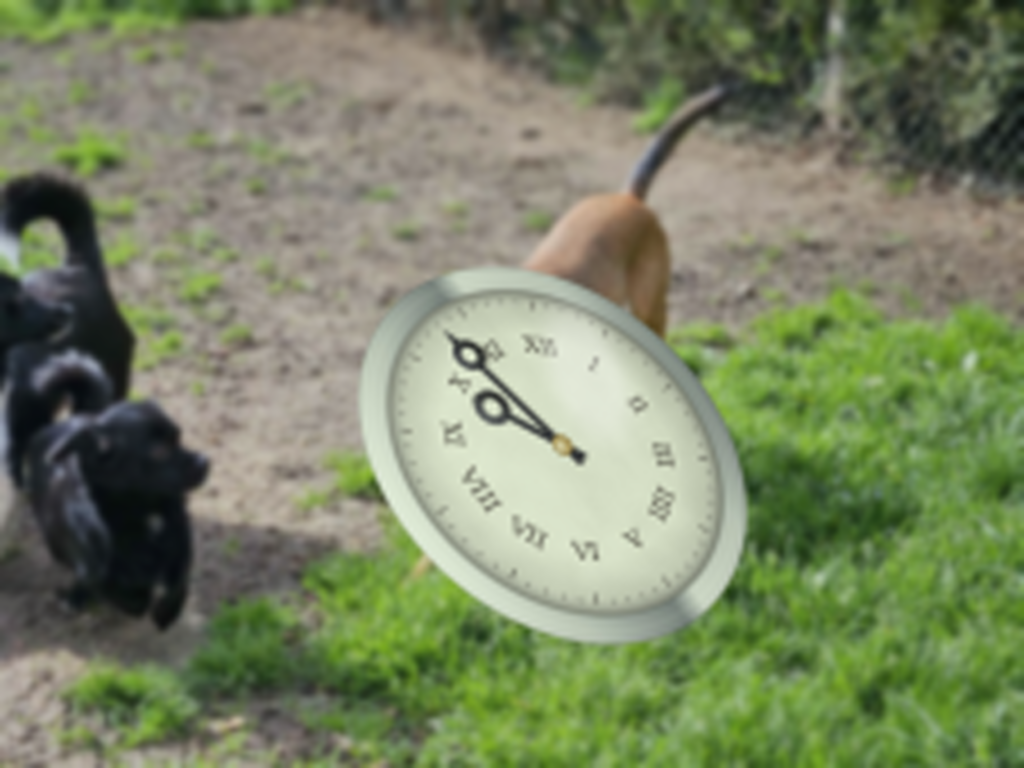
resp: 9h53
